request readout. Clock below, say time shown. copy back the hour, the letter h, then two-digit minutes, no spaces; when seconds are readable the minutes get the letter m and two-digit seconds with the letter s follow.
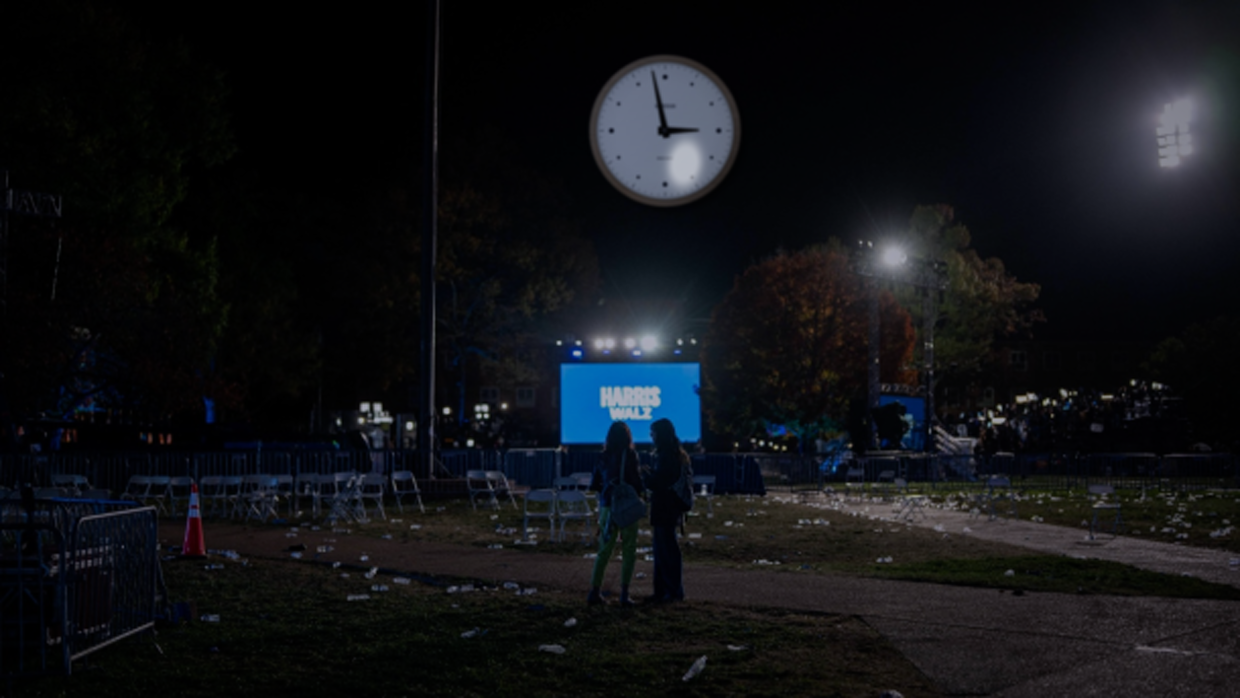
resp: 2h58
